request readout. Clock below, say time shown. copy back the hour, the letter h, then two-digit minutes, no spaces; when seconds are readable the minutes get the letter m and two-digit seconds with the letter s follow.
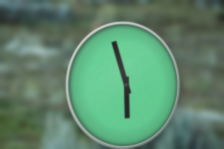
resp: 5h57
